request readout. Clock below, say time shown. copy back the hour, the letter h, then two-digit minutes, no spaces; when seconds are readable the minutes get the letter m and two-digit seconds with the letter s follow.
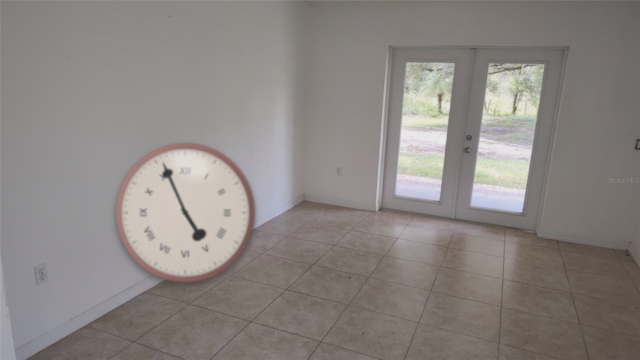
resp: 4h56
